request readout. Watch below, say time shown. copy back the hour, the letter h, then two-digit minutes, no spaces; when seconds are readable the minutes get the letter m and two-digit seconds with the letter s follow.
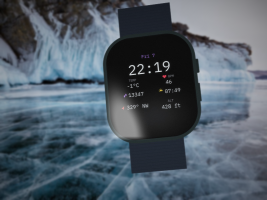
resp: 22h19
